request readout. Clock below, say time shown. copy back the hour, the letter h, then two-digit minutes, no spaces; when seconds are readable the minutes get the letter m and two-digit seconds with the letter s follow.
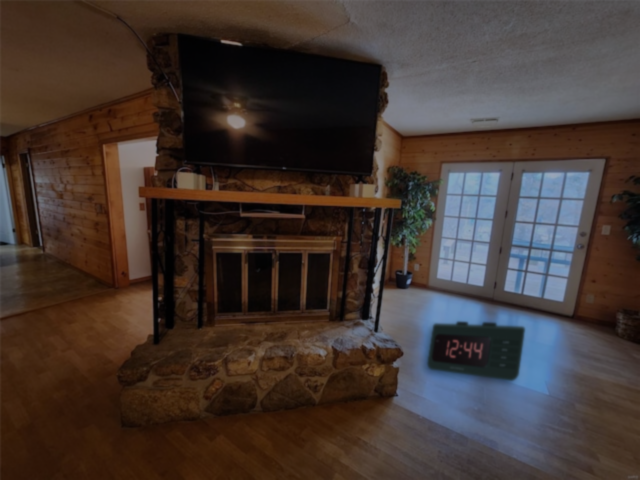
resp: 12h44
